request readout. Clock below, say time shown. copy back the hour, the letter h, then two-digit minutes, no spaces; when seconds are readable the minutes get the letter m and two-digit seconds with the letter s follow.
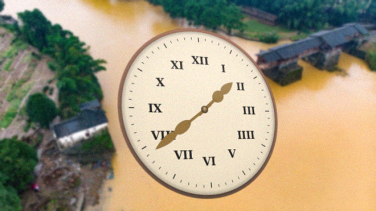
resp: 1h39
